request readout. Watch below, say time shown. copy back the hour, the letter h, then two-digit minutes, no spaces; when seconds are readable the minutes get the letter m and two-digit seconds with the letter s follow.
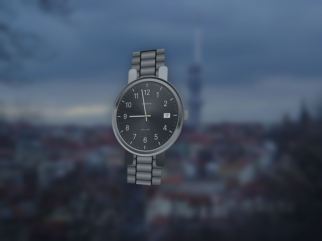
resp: 8h58
